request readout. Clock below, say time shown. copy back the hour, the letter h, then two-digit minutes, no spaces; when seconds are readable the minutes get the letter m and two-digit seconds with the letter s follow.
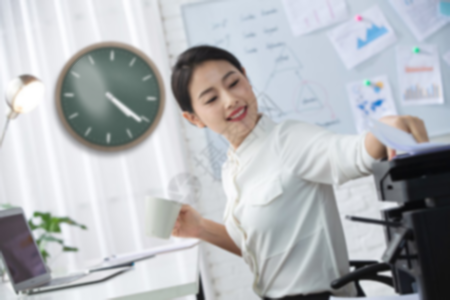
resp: 4h21
